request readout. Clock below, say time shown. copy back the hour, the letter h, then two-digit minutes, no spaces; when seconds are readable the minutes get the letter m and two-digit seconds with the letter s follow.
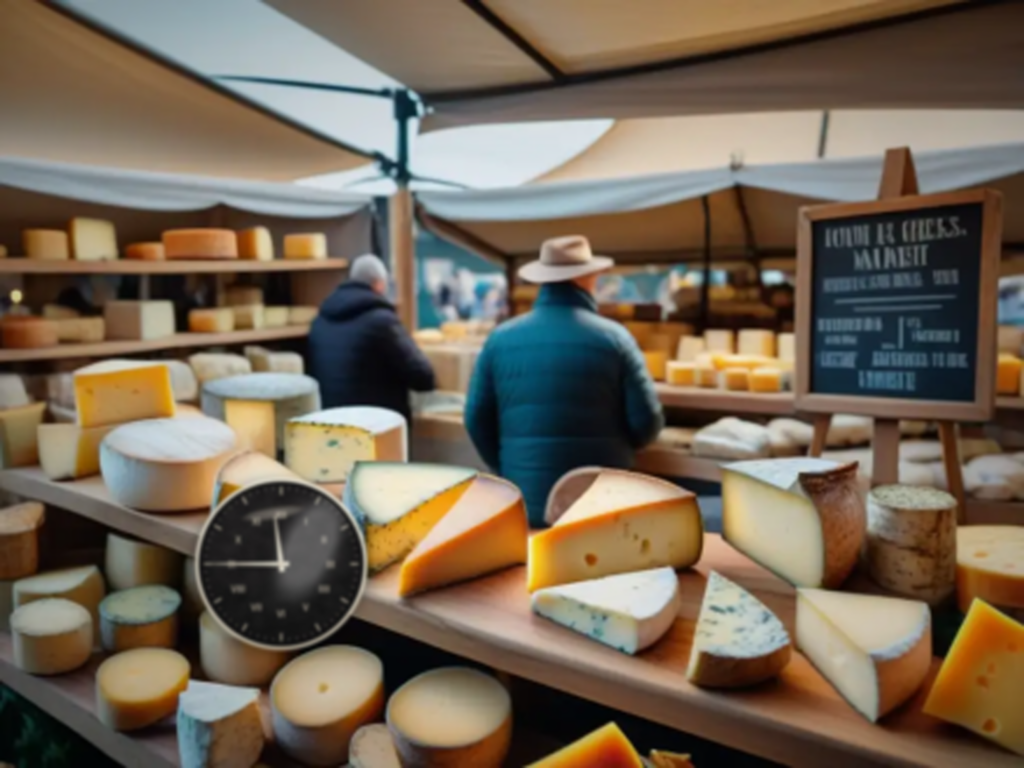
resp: 11h45
